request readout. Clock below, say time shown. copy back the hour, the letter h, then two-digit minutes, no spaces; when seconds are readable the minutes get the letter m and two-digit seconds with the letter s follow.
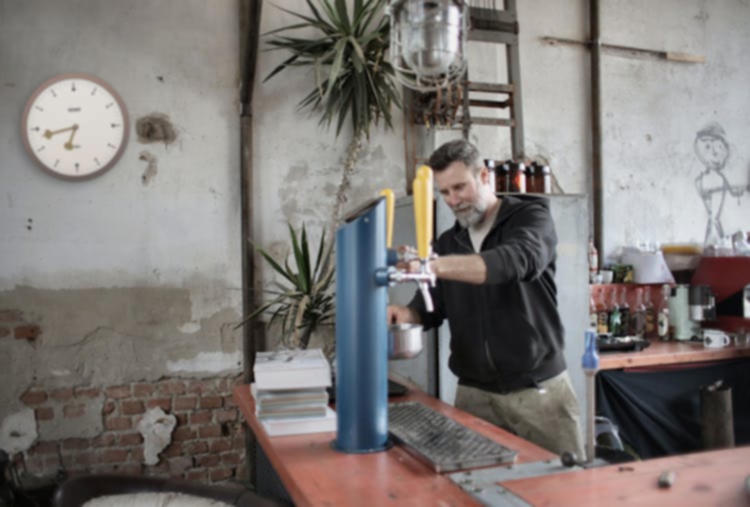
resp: 6h43
